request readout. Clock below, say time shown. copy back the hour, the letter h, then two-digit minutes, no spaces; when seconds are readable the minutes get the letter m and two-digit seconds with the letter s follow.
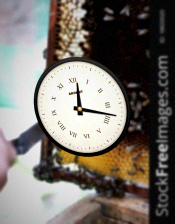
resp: 12h18
